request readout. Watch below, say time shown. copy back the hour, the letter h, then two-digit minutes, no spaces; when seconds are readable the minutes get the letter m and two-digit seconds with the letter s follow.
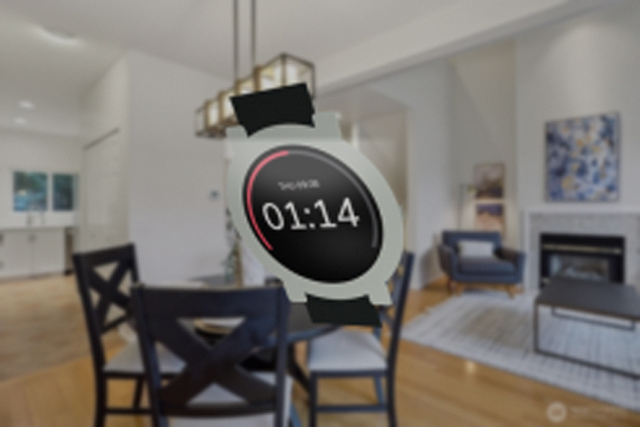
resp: 1h14
